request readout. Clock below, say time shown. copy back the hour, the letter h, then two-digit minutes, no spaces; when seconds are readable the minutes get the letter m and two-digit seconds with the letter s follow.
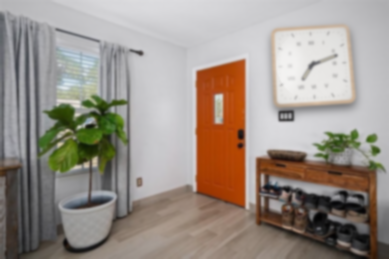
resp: 7h12
